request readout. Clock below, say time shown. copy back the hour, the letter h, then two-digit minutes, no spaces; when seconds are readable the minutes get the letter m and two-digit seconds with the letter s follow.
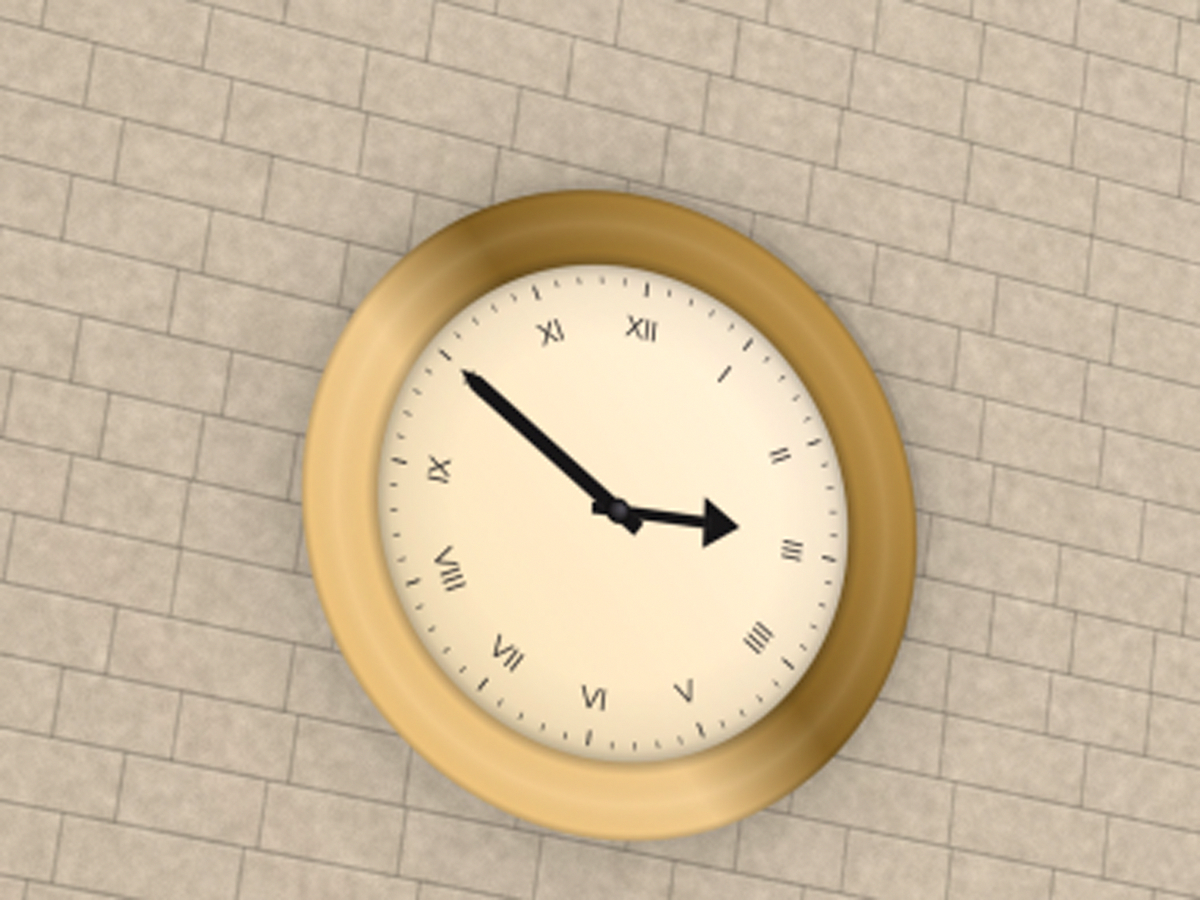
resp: 2h50
